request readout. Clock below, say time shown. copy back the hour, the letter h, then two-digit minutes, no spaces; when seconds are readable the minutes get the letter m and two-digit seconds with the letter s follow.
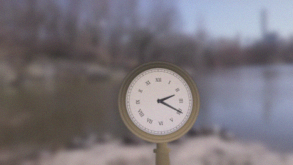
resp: 2h20
